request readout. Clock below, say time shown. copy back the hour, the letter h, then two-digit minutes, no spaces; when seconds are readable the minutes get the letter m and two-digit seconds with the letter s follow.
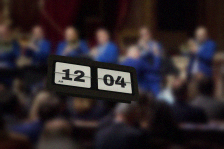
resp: 12h04
